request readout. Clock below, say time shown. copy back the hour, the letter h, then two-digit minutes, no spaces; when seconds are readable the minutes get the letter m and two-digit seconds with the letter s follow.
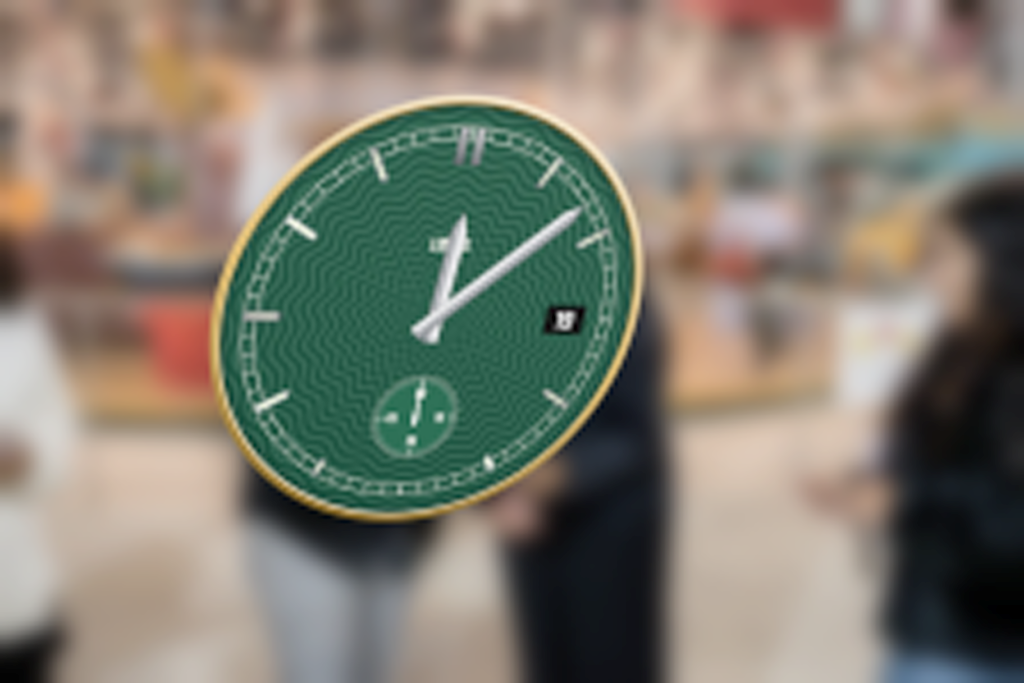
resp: 12h08
